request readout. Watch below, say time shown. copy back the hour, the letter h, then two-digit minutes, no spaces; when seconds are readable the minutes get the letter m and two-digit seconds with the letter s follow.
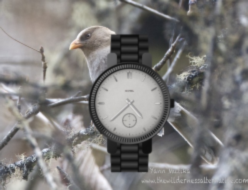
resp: 4h38
